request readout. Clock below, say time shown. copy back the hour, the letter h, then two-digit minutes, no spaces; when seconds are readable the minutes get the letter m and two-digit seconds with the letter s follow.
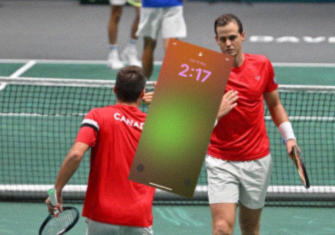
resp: 2h17
